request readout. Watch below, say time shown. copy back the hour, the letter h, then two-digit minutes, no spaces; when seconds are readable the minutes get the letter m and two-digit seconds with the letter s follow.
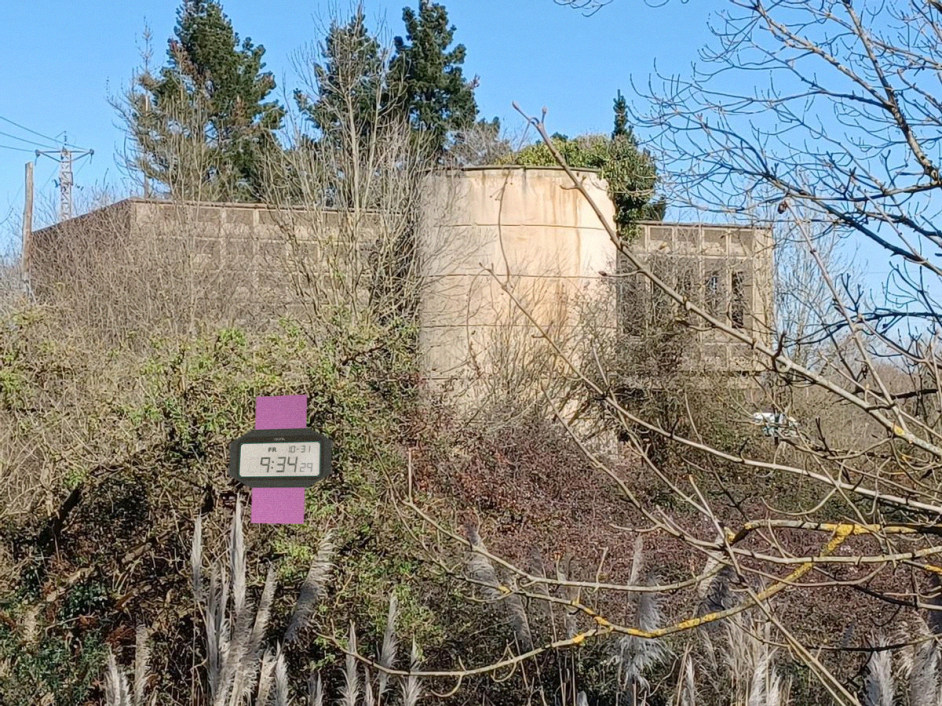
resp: 9h34m29s
